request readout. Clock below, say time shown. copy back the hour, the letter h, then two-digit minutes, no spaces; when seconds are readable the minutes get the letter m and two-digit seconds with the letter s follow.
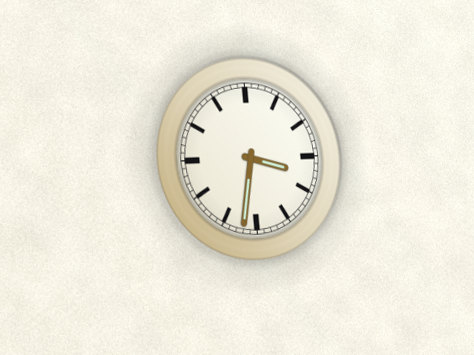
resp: 3h32
